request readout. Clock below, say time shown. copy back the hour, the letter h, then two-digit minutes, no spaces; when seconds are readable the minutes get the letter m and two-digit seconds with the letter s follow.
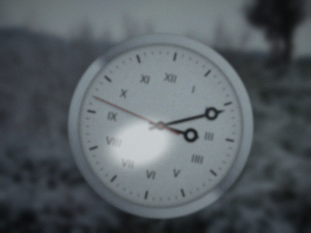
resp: 3h10m47s
